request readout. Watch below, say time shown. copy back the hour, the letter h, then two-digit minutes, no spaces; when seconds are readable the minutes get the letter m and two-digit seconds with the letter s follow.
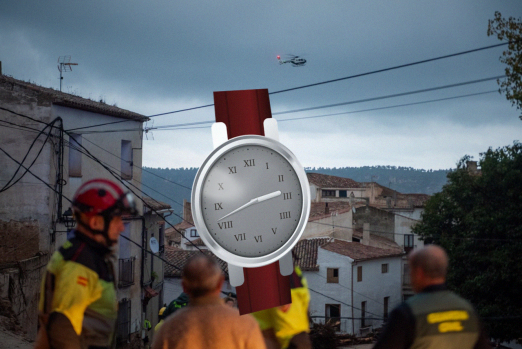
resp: 2h42
